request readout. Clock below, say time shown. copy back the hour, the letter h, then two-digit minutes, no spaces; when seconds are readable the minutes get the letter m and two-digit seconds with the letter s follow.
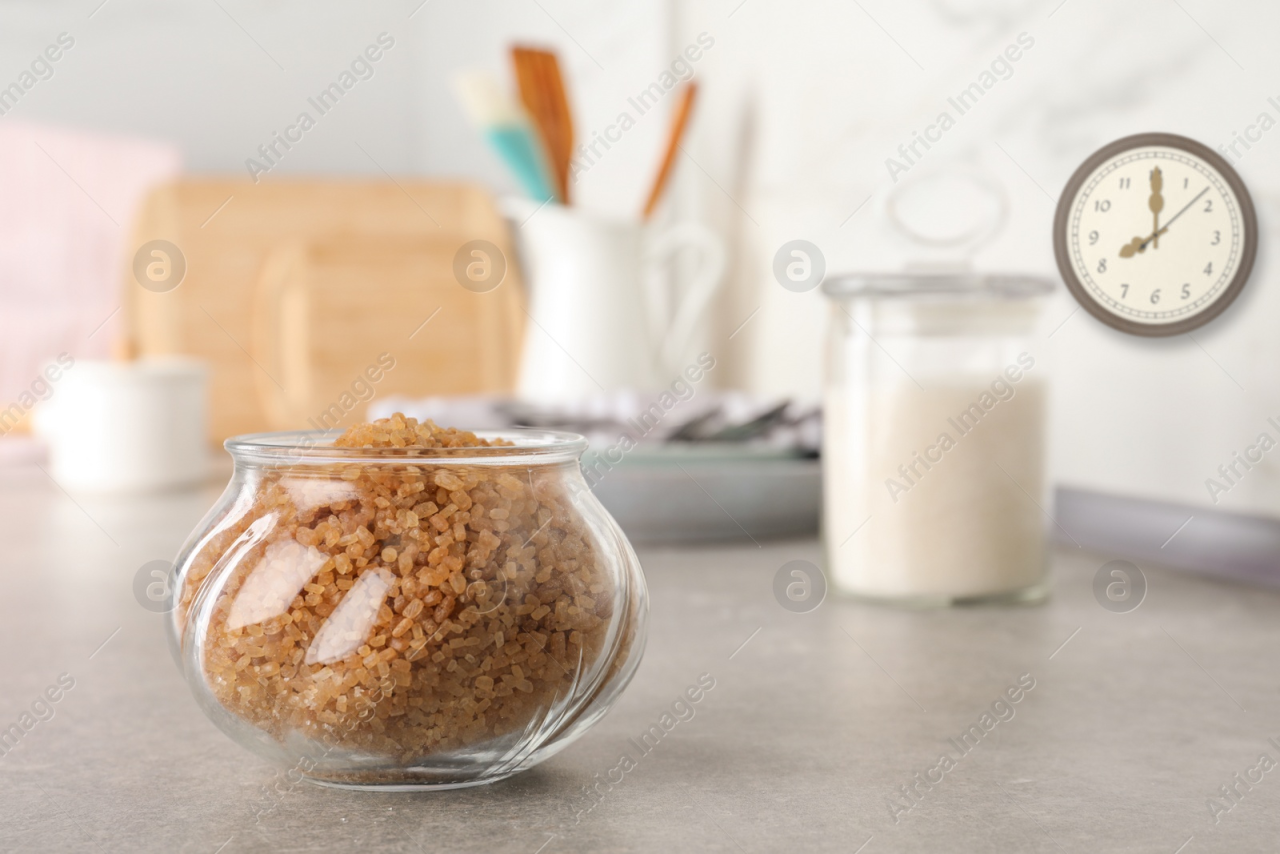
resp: 8h00m08s
